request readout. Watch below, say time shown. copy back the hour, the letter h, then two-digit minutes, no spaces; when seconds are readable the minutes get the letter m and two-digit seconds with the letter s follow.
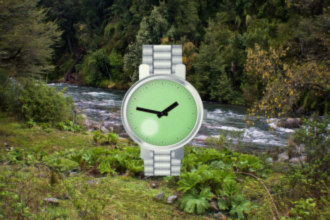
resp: 1h47
